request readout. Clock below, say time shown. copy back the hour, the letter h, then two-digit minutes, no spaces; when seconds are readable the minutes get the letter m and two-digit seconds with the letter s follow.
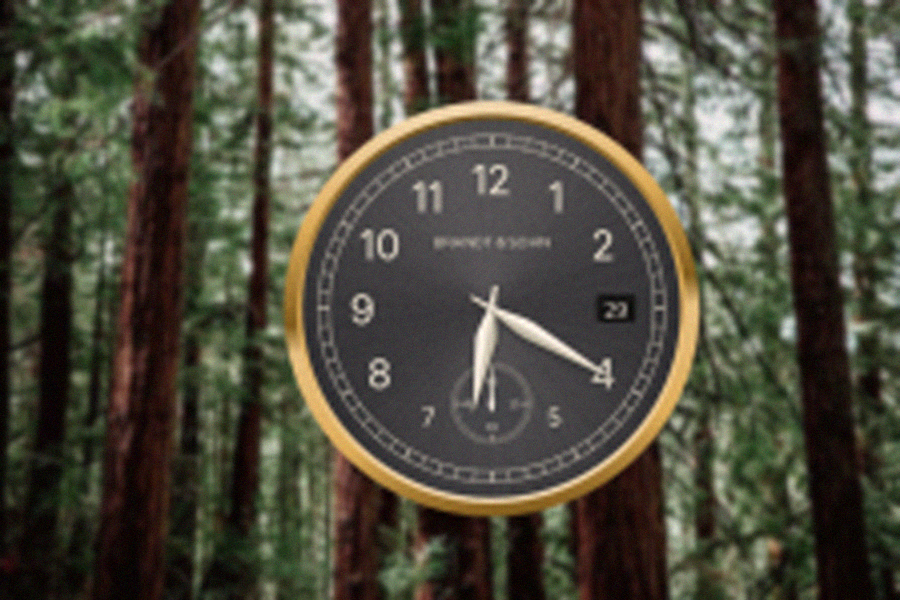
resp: 6h20
